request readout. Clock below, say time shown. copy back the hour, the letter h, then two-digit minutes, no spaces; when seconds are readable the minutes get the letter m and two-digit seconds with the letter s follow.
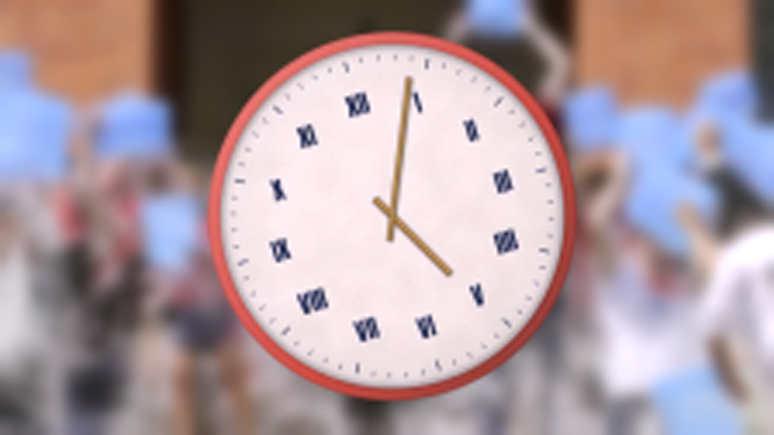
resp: 5h04
